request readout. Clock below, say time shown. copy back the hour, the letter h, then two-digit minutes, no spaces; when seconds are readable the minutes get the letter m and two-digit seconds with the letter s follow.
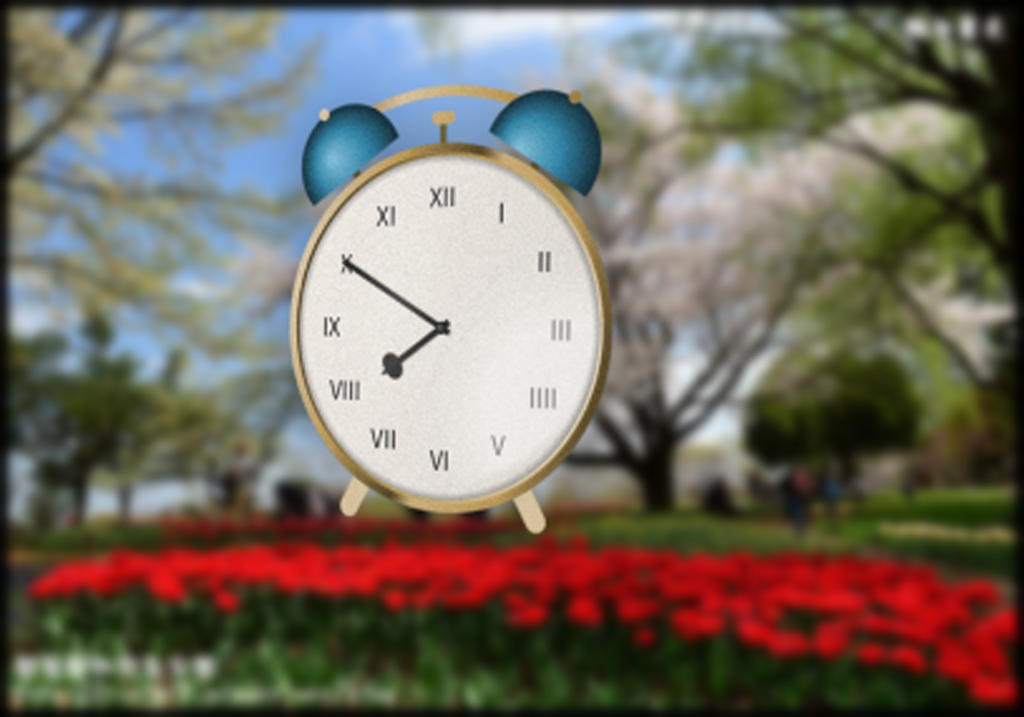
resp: 7h50
